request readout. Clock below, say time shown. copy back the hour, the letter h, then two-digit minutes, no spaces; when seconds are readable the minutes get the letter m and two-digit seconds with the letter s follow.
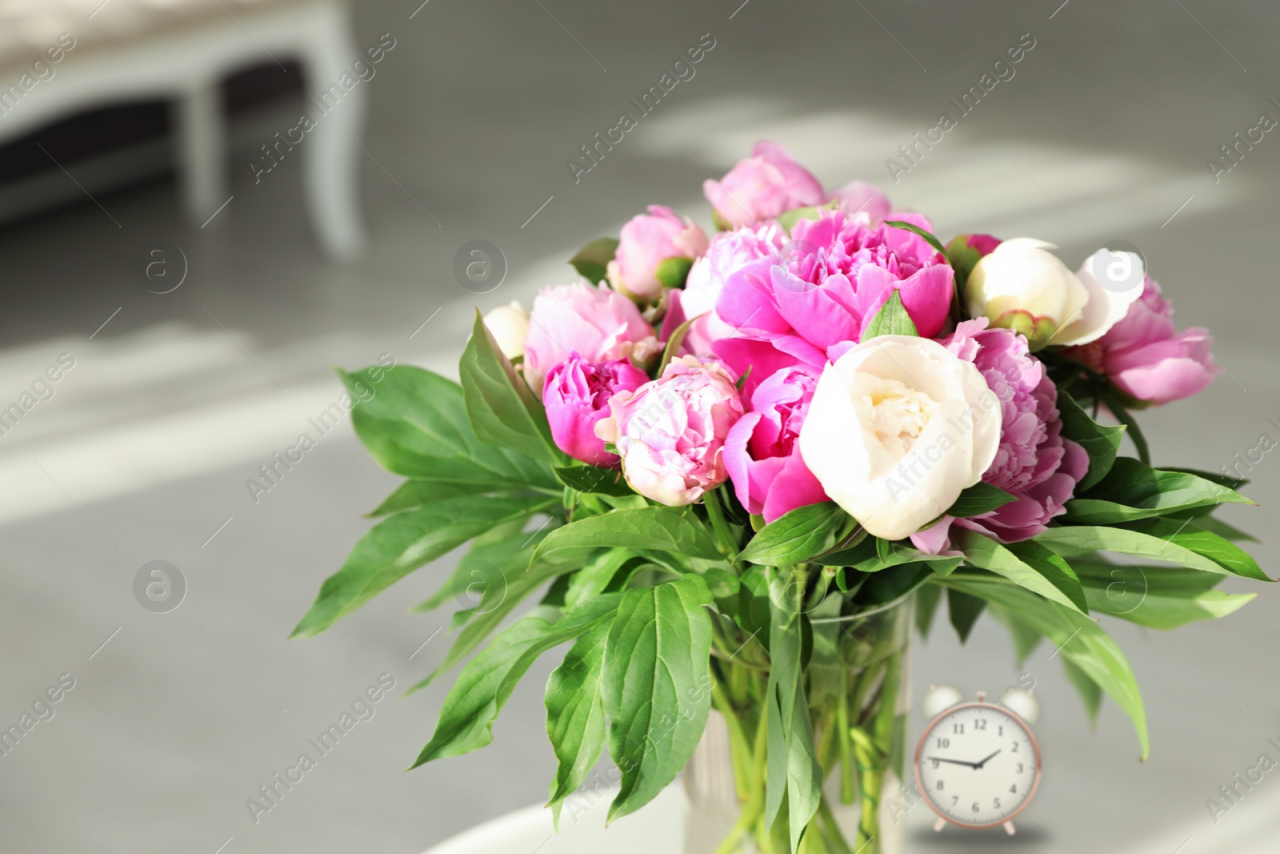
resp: 1h46
